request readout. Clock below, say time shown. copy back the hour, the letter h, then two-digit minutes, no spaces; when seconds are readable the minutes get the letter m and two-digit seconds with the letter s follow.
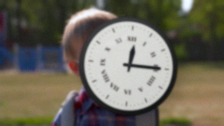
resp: 12h15
